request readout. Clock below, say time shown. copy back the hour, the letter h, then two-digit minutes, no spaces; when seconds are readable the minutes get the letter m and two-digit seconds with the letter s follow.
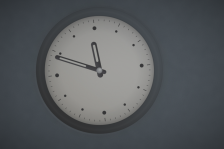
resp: 11h49
